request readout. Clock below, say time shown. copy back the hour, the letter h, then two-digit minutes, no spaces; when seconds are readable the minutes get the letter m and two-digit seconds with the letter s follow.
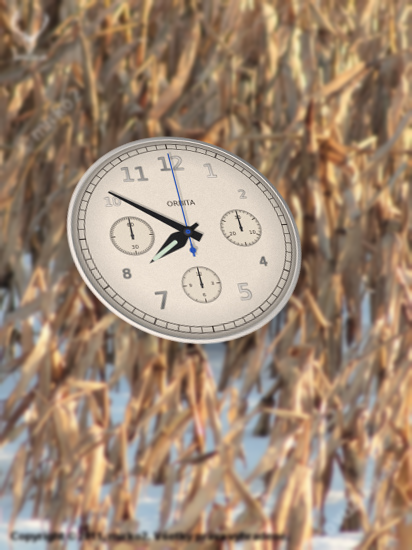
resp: 7h51
